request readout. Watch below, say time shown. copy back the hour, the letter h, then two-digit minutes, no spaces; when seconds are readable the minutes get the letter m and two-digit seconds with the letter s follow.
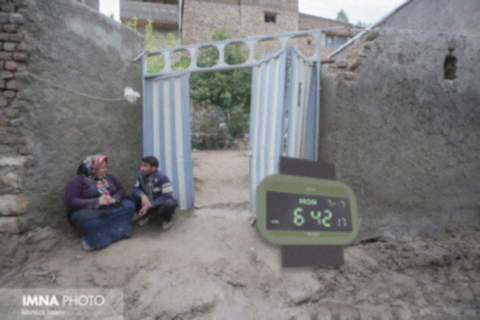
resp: 6h42
